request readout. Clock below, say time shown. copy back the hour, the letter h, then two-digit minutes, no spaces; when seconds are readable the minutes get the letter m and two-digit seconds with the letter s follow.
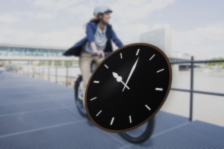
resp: 10h01
